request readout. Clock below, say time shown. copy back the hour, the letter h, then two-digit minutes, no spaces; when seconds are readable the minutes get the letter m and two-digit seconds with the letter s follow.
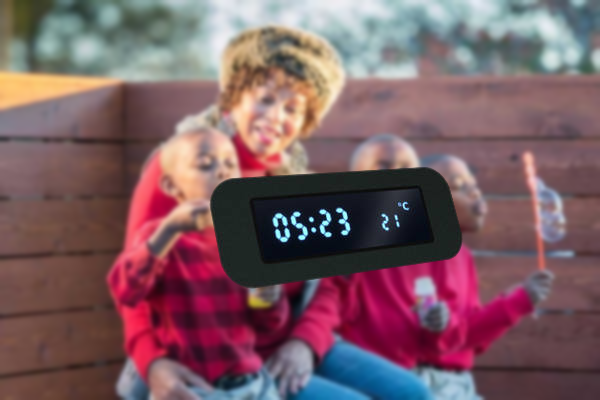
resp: 5h23
